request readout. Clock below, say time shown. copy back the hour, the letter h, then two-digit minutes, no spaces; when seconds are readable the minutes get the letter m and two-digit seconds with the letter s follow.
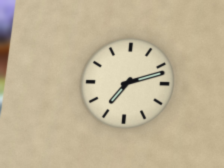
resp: 7h12
